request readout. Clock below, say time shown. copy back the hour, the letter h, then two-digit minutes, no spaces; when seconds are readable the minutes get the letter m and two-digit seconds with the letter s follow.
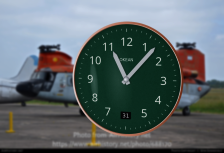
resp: 11h07
